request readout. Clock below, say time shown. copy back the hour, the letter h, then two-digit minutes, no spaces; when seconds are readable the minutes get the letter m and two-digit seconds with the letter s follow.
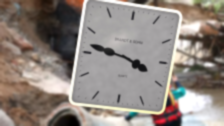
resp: 3h47
